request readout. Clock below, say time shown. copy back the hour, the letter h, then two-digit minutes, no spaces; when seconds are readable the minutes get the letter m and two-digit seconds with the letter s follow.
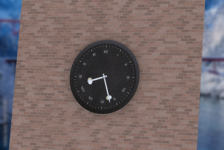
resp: 8h27
